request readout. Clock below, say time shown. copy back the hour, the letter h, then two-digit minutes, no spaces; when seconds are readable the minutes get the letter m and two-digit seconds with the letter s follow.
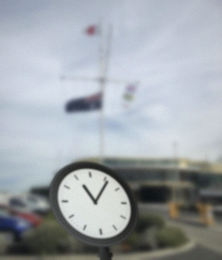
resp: 11h06
